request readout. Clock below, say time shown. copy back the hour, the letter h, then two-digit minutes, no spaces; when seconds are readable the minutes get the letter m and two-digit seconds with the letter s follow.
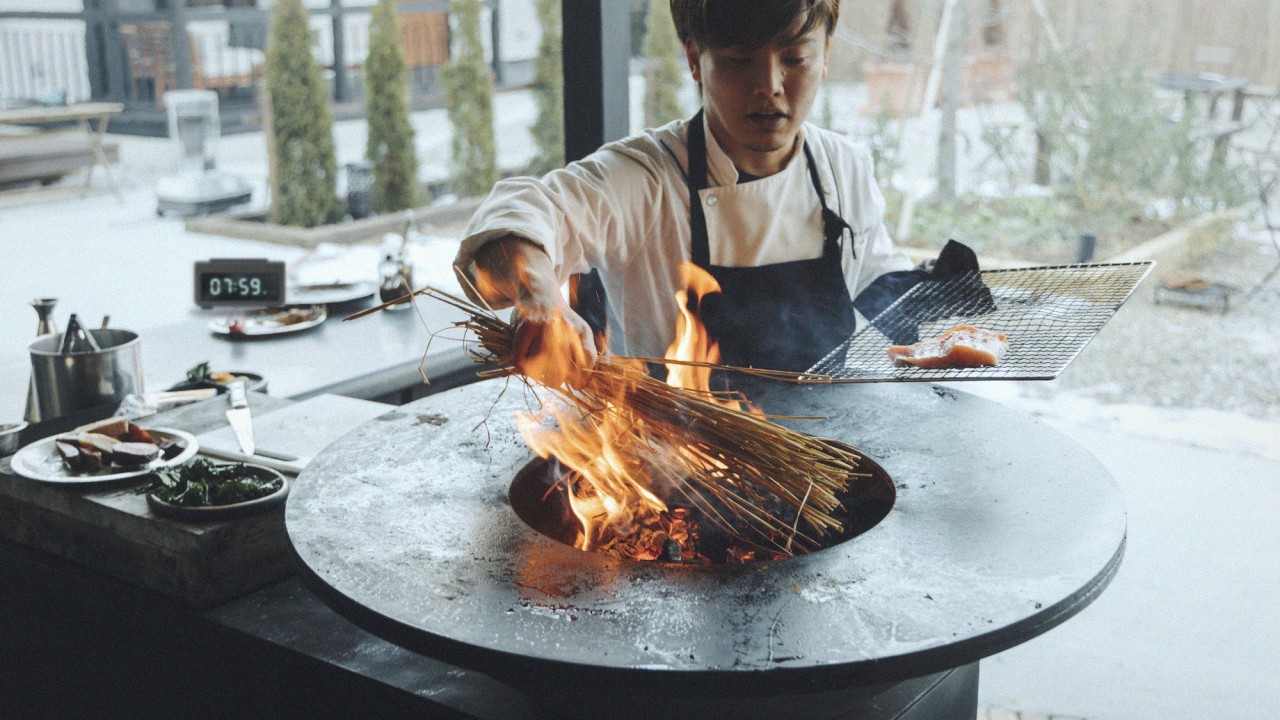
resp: 7h59
